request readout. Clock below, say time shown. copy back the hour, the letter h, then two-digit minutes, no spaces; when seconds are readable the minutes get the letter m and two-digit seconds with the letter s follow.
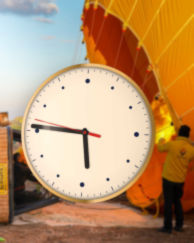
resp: 5h45m47s
